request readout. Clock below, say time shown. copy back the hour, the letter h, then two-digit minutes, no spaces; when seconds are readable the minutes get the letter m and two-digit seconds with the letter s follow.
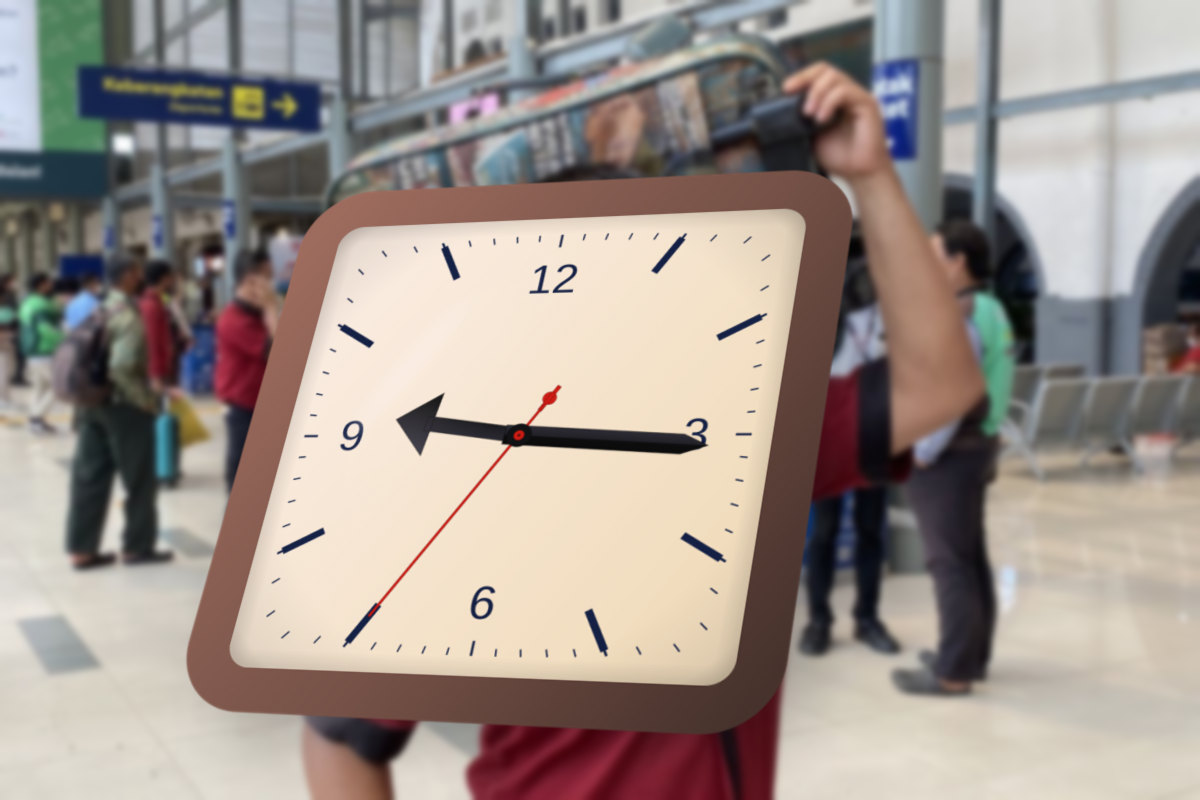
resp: 9h15m35s
